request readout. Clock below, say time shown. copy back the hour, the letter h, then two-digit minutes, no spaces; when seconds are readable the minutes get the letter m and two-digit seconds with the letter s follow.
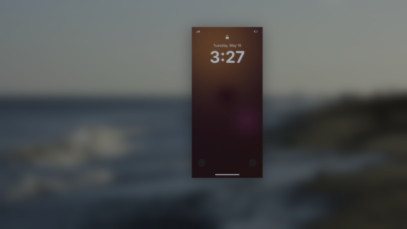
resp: 3h27
